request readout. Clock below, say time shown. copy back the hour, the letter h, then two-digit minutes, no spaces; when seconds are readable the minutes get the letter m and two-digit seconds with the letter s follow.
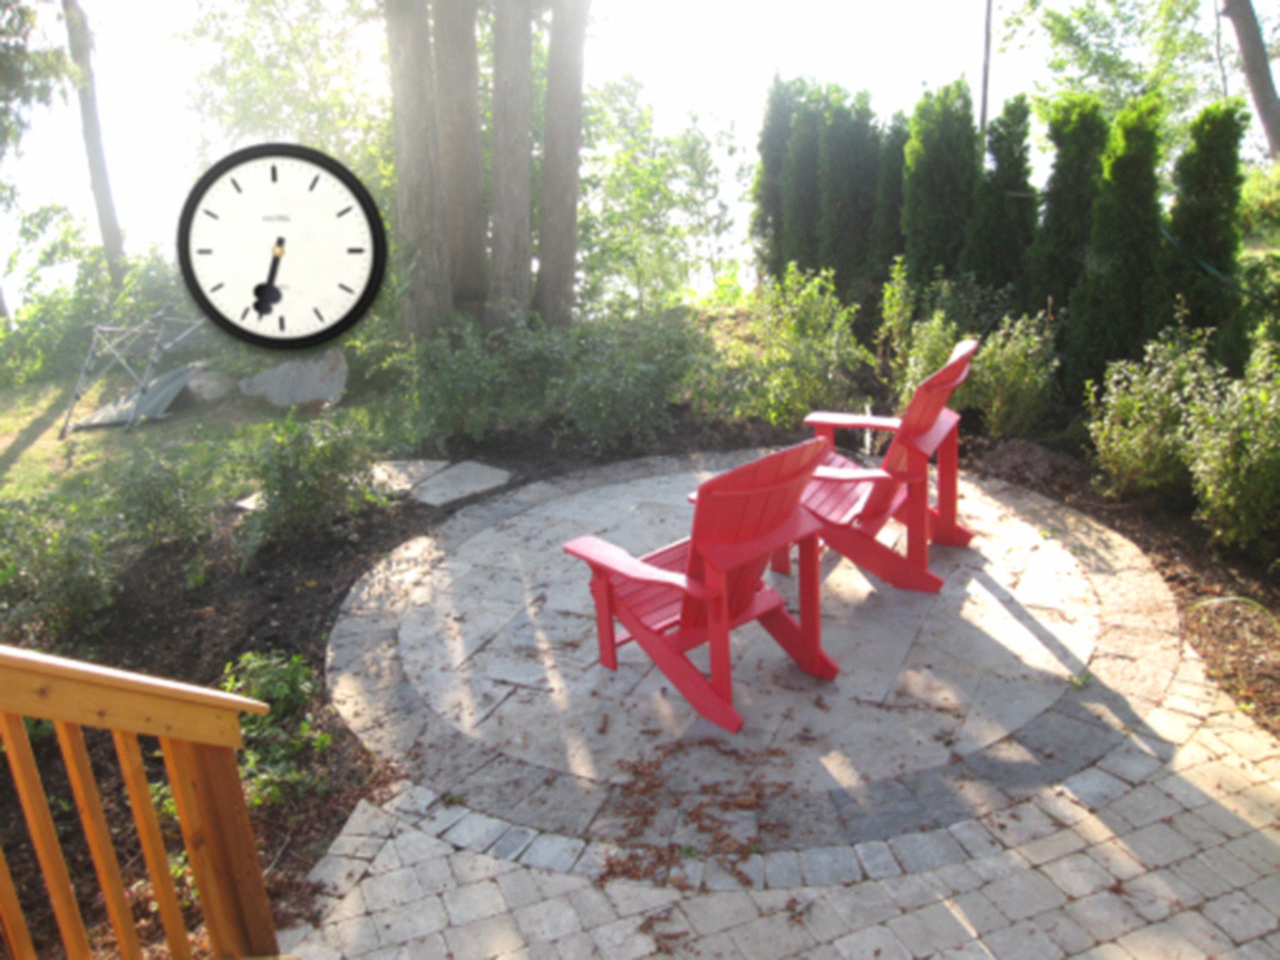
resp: 6h33
